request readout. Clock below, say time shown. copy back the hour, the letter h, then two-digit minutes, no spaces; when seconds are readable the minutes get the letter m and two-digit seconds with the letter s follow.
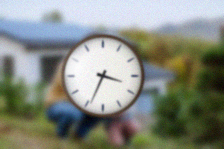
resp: 3h34
